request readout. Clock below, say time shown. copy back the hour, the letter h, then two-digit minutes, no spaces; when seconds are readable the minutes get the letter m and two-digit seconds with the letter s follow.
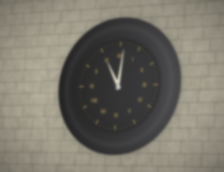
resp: 11h01
